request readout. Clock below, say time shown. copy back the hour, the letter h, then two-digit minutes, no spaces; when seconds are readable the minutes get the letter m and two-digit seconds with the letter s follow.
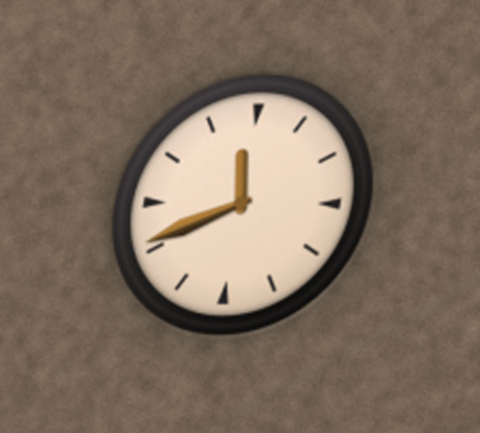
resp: 11h41
